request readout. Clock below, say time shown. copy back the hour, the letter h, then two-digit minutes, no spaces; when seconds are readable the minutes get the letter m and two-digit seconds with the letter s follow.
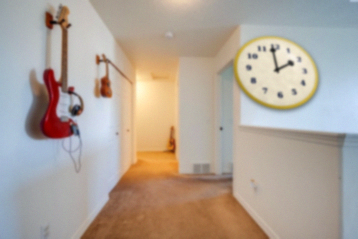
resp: 1h59
